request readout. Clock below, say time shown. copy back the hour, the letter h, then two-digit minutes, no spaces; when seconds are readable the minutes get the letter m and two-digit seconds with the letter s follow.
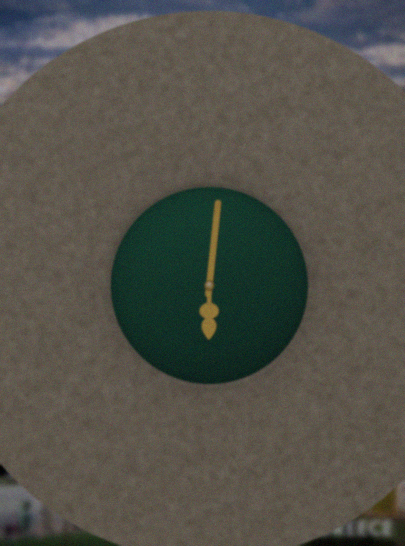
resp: 6h01
